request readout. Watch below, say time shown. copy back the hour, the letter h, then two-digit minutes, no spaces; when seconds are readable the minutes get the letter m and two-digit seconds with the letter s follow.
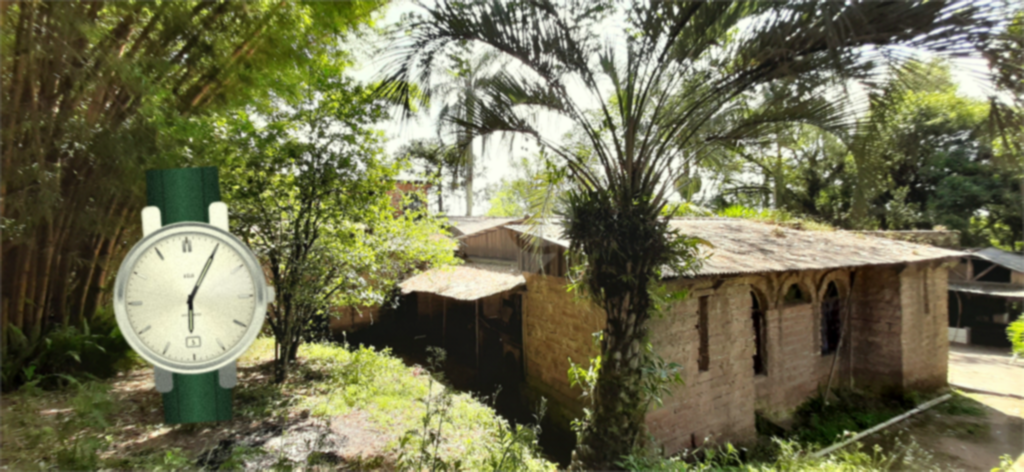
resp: 6h05
